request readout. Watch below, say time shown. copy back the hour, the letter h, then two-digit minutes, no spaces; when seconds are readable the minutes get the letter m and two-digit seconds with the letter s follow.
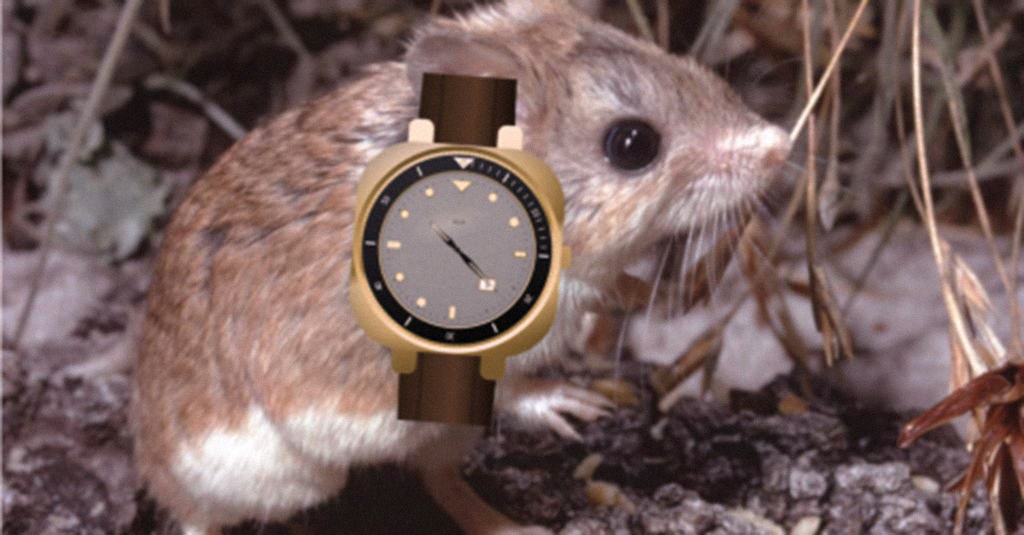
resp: 10h22
